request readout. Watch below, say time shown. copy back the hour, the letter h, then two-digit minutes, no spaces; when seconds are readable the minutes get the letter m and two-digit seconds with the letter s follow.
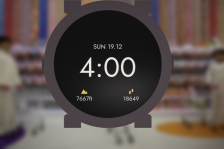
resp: 4h00
